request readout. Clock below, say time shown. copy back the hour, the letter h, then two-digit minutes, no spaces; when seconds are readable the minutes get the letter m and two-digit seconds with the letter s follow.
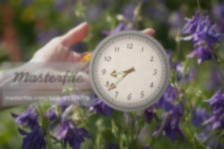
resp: 8h38
